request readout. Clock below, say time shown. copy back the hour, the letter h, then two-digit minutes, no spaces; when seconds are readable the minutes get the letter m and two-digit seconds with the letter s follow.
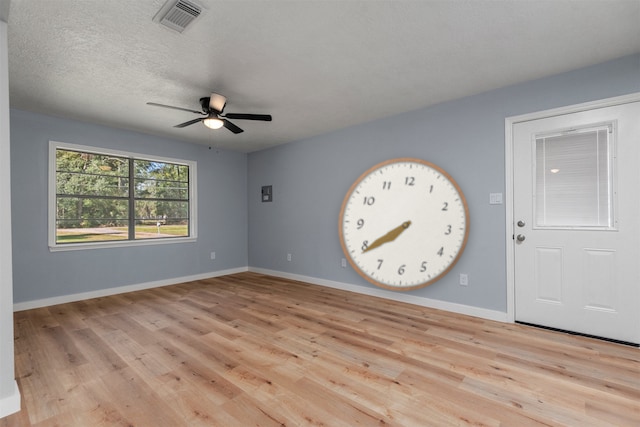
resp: 7h39
